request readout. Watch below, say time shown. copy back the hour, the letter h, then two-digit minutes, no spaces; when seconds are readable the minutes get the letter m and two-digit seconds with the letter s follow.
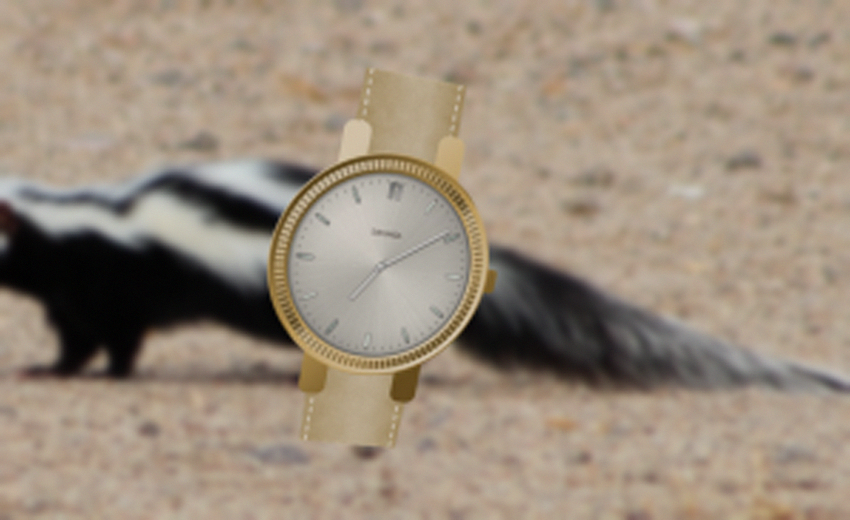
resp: 7h09
